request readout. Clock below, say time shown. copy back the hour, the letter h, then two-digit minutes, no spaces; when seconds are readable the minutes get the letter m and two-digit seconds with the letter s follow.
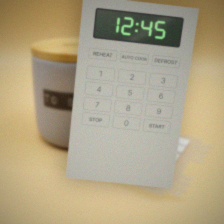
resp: 12h45
